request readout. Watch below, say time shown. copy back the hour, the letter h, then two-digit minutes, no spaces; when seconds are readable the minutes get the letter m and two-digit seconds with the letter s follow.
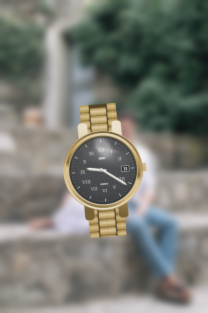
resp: 9h21
